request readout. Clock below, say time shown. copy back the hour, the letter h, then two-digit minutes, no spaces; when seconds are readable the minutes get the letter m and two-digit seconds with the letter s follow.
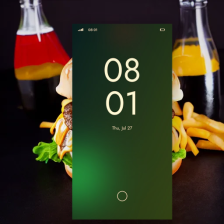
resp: 8h01
